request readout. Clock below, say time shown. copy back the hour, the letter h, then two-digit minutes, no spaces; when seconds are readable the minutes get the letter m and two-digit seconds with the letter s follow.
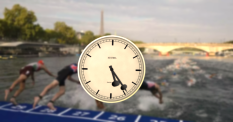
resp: 5h24
